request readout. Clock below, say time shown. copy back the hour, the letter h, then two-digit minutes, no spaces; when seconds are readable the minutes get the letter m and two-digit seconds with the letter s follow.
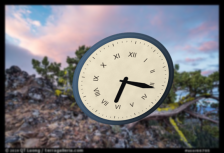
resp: 6h16
